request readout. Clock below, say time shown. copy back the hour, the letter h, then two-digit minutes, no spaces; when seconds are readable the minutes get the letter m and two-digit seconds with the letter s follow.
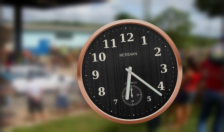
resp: 6h22
